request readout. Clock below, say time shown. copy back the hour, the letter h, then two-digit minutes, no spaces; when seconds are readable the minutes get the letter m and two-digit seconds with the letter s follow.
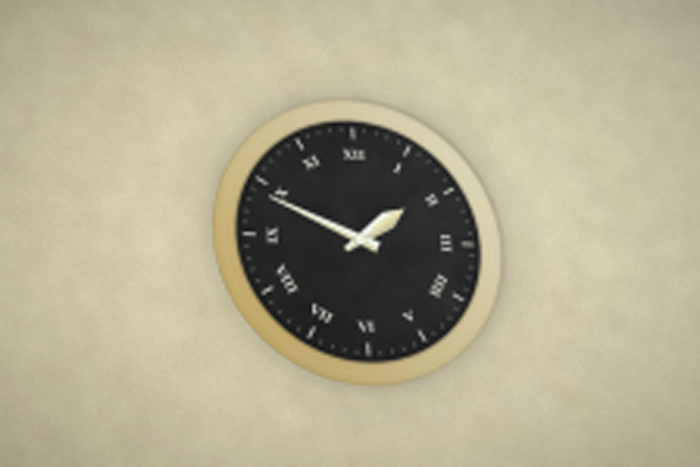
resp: 1h49
